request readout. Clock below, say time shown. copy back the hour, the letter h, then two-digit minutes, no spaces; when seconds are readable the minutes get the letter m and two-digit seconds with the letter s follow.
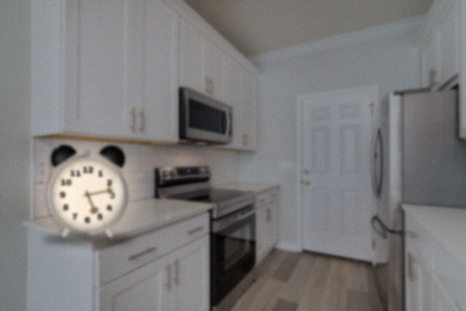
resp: 5h13
